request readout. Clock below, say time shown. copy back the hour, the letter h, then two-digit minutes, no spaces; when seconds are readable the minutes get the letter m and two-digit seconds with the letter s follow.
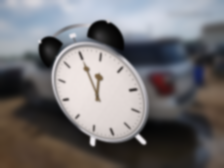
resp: 1h00
